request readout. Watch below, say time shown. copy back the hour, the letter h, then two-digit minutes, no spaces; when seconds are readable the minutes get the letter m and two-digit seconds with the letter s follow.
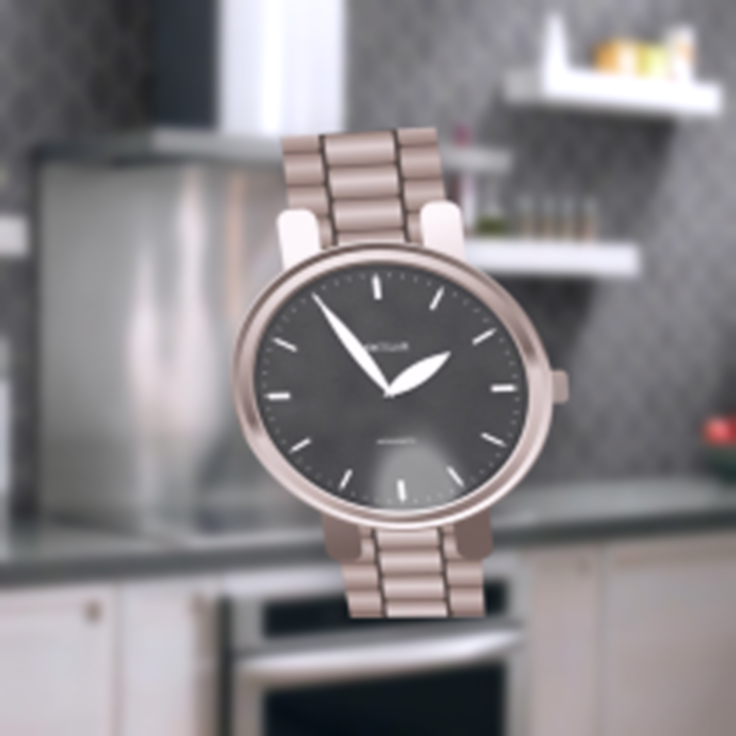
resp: 1h55
